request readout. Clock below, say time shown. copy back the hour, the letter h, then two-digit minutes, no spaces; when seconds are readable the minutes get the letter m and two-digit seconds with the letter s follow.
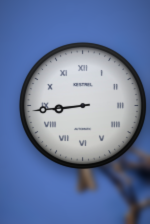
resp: 8h44
